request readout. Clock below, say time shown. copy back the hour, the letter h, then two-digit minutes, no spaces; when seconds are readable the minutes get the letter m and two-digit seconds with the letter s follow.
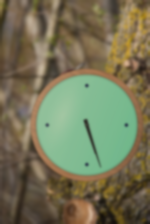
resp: 5h27
